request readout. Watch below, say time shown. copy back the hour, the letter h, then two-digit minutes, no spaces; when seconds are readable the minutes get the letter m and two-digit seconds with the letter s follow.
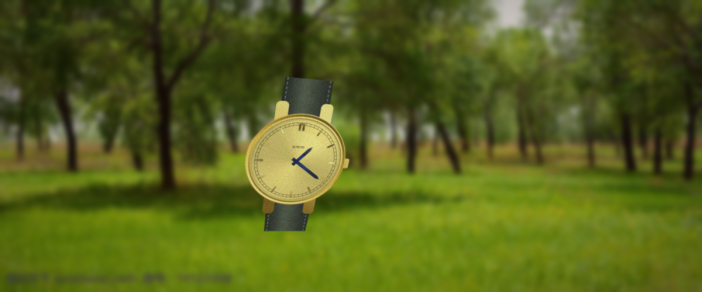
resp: 1h21
